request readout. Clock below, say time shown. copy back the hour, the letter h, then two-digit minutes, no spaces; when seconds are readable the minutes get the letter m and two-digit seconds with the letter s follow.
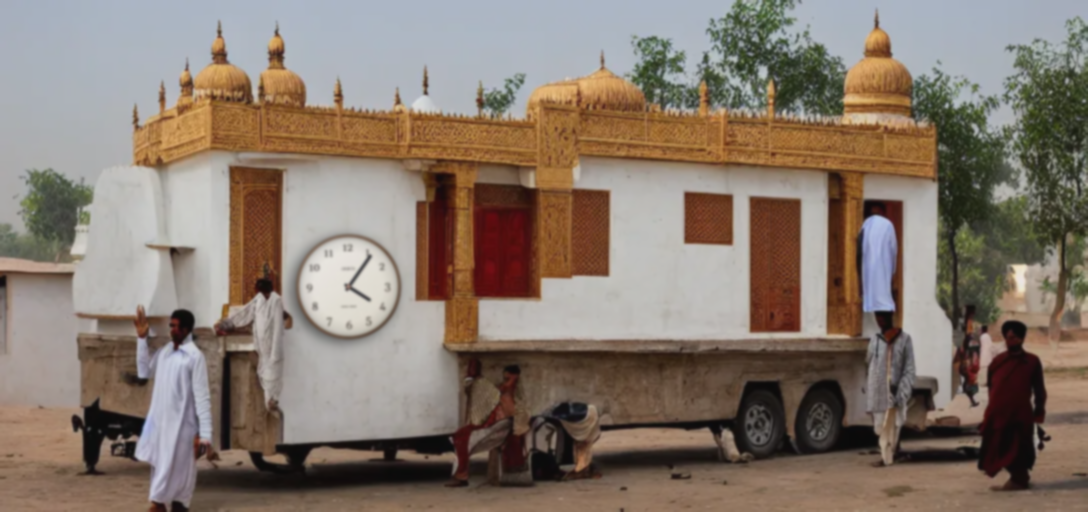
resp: 4h06
